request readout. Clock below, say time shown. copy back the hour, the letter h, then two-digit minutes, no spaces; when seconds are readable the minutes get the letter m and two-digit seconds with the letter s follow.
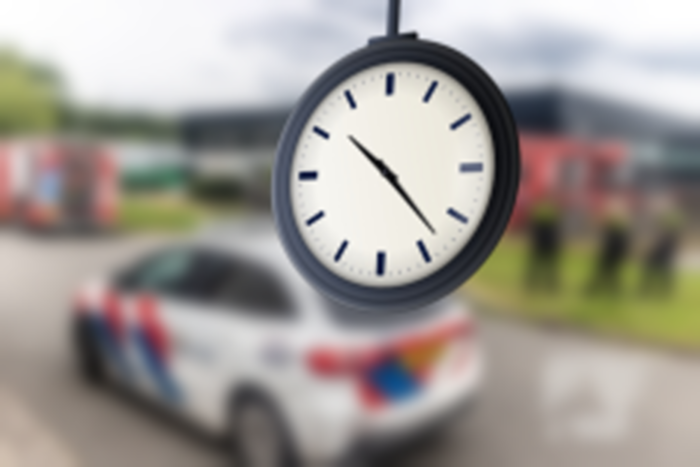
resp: 10h23
